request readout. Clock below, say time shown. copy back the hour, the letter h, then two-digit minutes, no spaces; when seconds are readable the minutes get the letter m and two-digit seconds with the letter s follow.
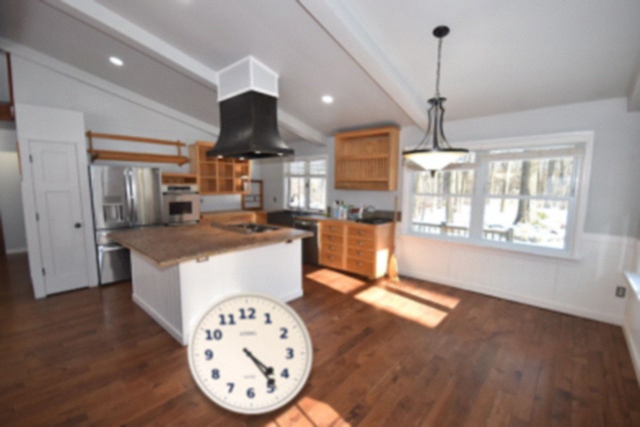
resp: 4h24
